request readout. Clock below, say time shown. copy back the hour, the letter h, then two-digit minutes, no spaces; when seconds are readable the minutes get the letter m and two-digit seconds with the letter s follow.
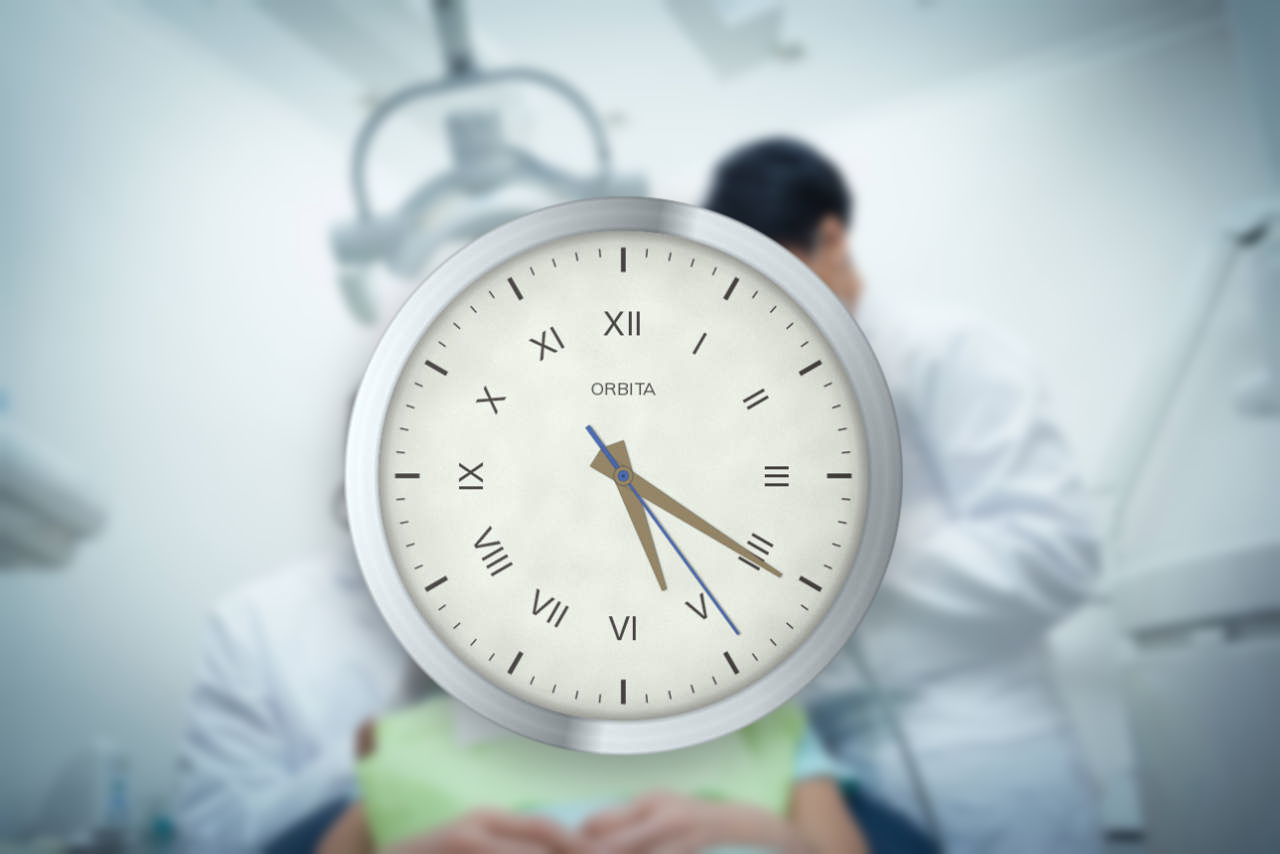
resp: 5h20m24s
